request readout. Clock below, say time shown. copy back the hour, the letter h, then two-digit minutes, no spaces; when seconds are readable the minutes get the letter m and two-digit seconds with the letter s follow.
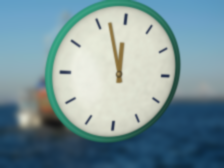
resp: 11h57
